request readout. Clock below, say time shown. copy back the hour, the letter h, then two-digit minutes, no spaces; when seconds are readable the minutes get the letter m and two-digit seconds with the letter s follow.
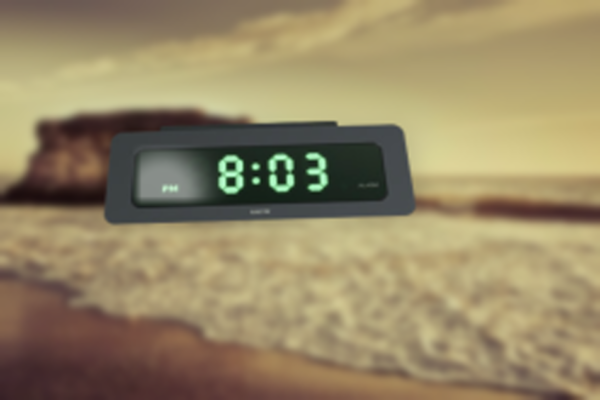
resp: 8h03
